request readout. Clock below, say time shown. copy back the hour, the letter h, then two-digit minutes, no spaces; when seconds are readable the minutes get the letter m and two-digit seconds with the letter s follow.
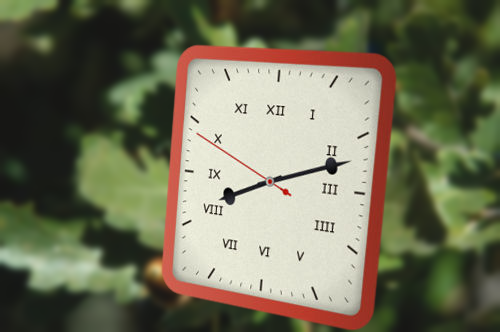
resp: 8h11m49s
